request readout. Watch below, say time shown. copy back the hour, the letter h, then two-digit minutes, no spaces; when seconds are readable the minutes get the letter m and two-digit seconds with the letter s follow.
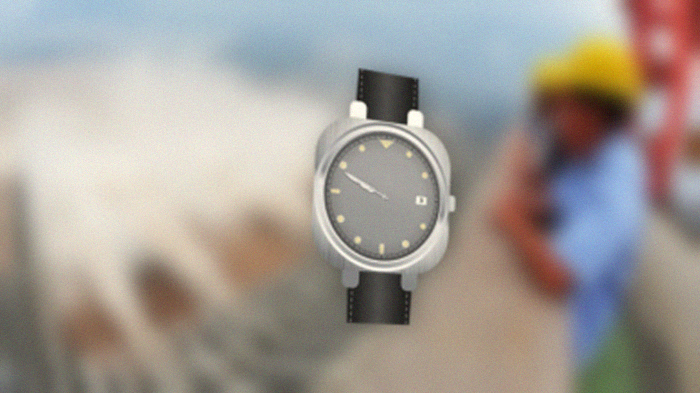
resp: 9h49
